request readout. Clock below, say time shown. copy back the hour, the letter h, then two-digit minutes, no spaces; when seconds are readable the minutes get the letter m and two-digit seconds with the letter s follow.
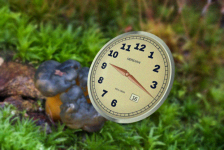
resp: 9h18
